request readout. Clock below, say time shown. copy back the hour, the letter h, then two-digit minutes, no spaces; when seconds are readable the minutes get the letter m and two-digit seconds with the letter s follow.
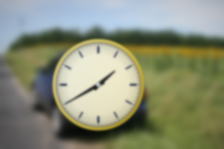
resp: 1h40
